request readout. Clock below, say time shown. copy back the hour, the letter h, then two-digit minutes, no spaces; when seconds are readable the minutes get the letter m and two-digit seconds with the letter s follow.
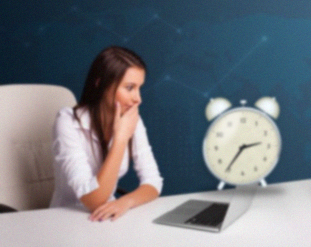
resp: 2h36
